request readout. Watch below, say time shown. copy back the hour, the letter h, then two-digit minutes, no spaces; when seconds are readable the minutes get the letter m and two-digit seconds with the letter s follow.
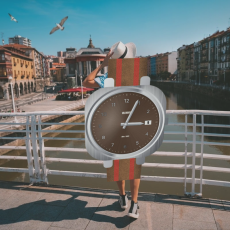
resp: 3h04
